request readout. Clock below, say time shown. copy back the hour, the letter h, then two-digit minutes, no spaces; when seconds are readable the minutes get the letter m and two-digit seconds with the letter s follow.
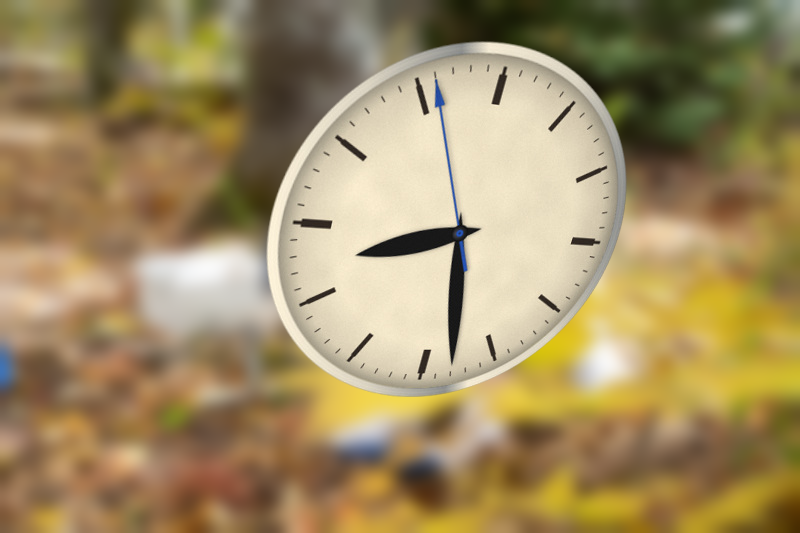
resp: 8h27m56s
